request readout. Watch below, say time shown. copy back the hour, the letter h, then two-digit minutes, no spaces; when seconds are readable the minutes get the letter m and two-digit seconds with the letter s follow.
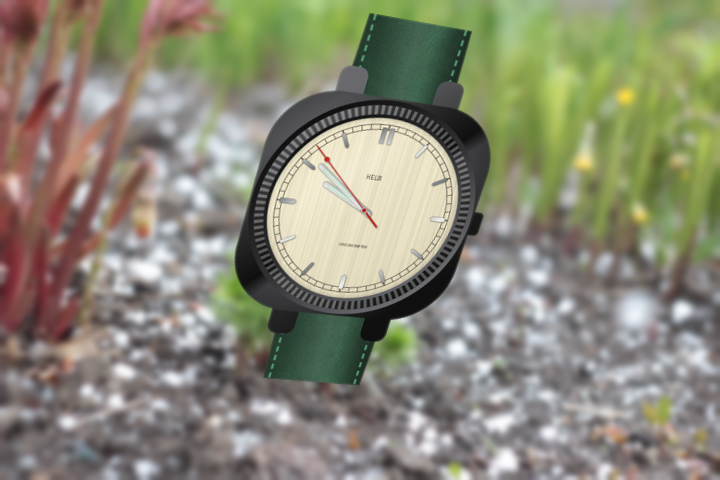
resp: 9h50m52s
